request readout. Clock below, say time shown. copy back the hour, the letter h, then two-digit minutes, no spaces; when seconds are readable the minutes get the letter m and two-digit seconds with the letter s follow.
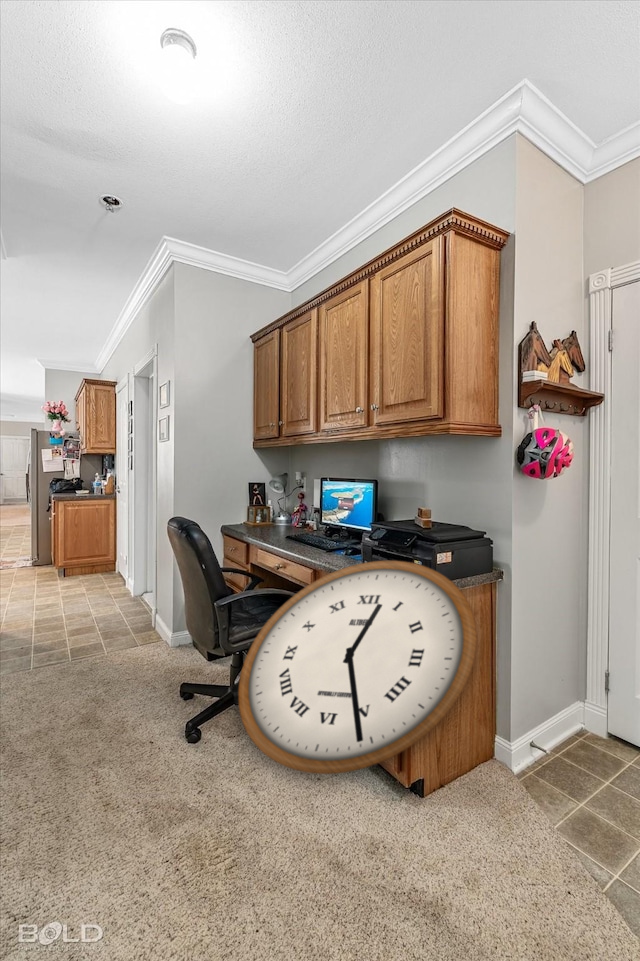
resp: 12h26
